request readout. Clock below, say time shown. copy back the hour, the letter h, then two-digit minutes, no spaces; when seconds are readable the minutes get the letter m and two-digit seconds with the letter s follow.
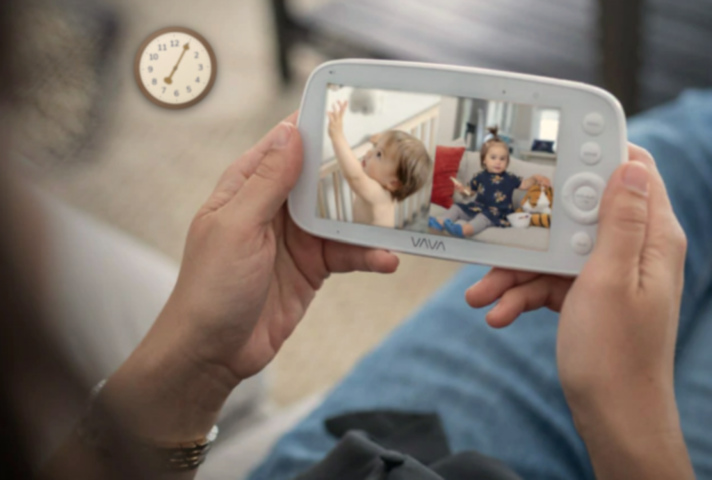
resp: 7h05
